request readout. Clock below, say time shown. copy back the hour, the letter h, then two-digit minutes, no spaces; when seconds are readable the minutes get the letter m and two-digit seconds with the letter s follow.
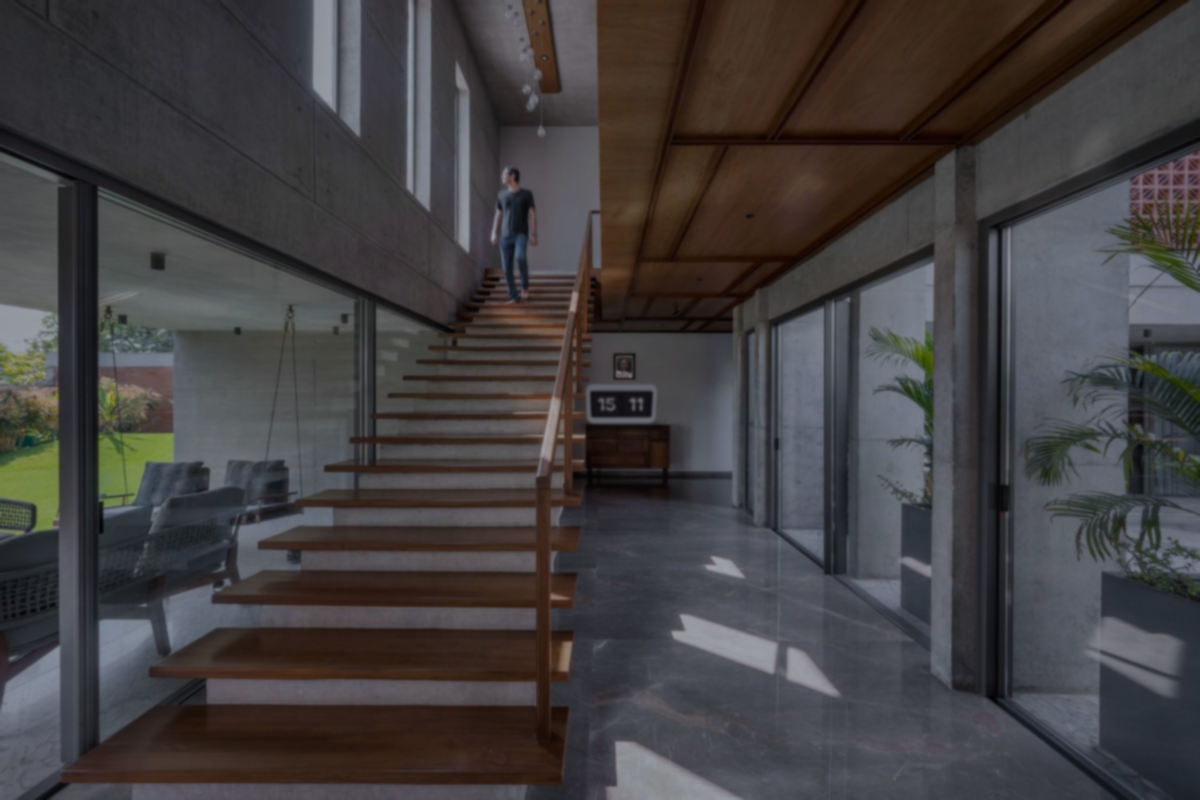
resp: 15h11
